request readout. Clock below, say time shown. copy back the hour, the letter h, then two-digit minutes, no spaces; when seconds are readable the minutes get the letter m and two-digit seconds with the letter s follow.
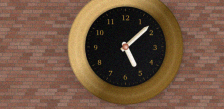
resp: 5h08
